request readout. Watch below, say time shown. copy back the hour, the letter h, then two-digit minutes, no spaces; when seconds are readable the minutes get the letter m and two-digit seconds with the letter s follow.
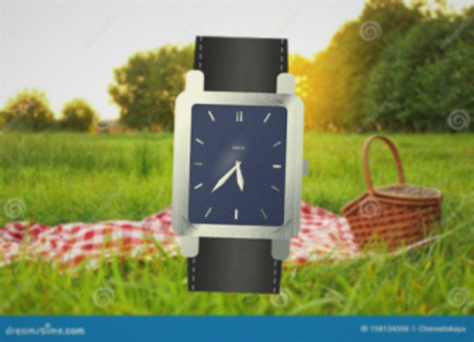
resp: 5h37
